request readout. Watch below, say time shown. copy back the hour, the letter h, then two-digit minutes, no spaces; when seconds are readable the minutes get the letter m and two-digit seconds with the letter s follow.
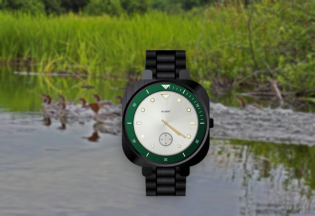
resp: 4h21
